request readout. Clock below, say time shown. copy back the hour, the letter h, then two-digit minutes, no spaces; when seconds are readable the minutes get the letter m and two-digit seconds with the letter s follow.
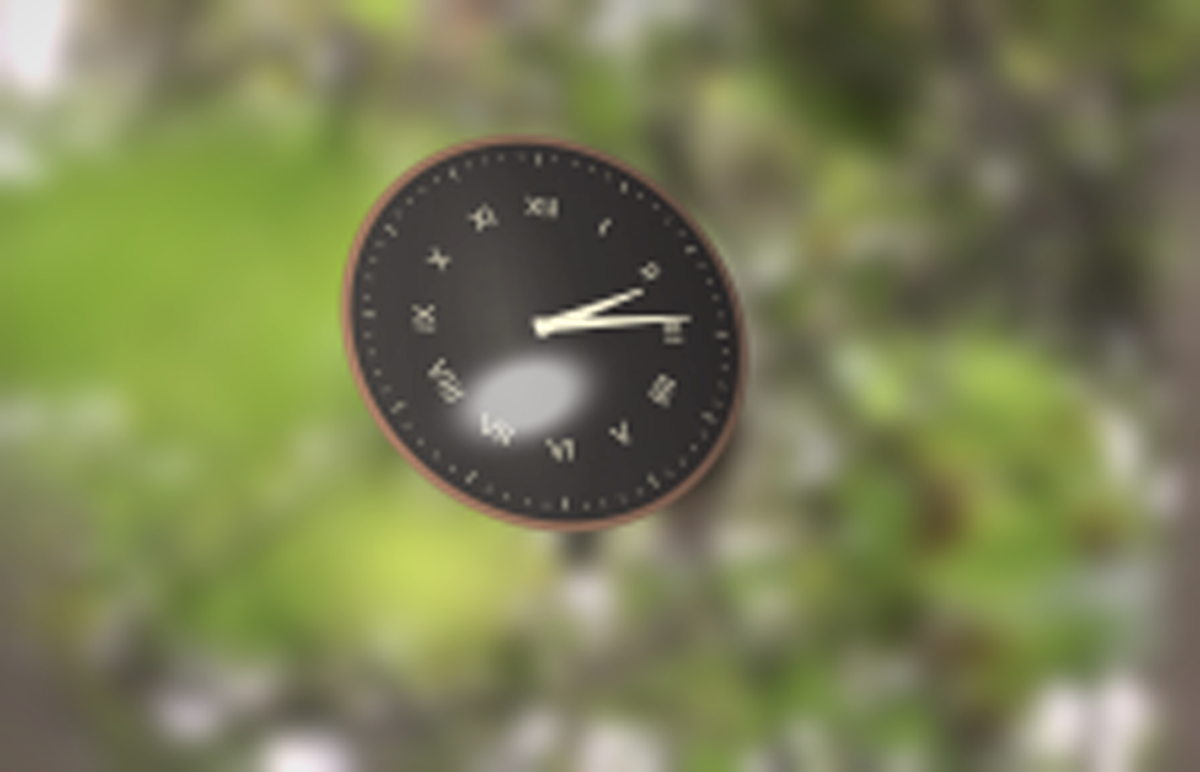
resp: 2h14
